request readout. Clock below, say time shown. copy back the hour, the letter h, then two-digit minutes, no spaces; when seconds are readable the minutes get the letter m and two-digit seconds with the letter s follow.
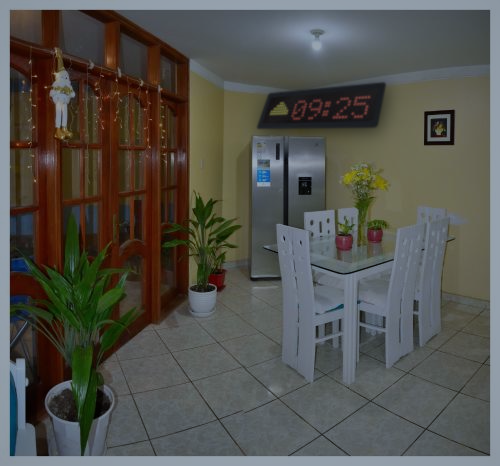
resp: 9h25
